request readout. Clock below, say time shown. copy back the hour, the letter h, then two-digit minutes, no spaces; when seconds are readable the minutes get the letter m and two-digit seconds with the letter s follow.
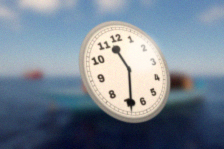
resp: 11h34
